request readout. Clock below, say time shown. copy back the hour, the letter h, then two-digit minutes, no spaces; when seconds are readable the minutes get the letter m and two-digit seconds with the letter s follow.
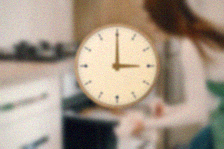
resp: 3h00
